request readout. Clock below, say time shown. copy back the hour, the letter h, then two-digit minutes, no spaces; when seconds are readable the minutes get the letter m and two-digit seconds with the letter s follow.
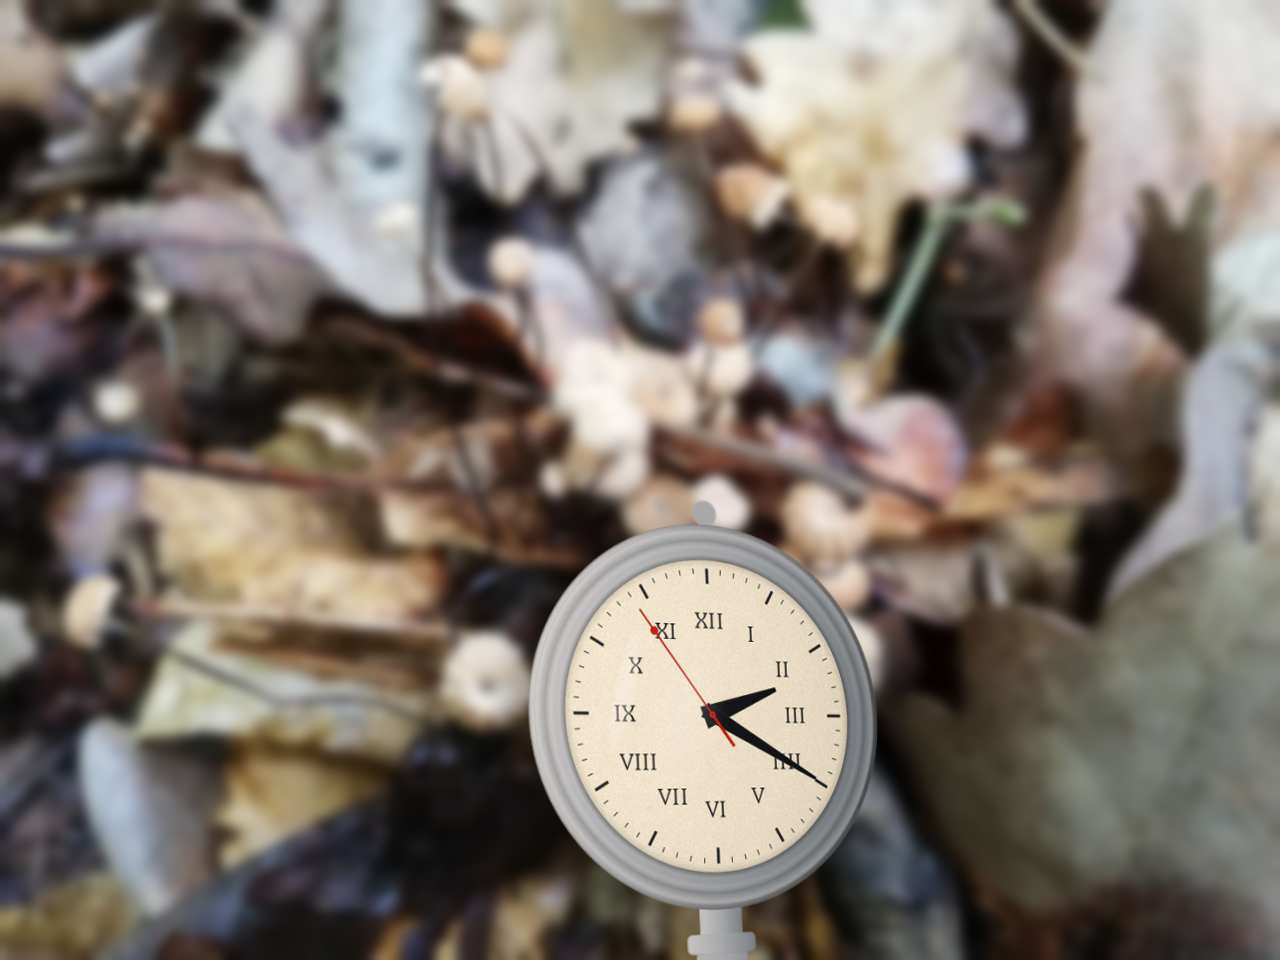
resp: 2h19m54s
